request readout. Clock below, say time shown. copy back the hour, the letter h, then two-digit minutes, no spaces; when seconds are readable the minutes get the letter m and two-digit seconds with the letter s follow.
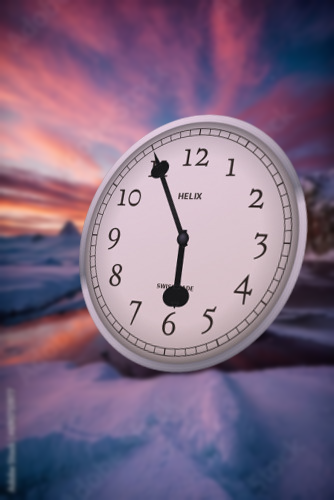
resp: 5h55
